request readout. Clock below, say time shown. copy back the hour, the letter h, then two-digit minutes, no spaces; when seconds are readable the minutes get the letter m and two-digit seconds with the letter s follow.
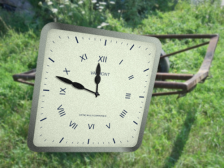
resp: 11h48
